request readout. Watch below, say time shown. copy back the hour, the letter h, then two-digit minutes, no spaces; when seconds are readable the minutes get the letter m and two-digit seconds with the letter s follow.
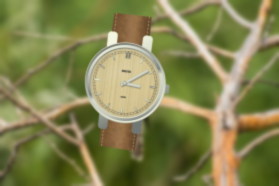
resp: 3h09
